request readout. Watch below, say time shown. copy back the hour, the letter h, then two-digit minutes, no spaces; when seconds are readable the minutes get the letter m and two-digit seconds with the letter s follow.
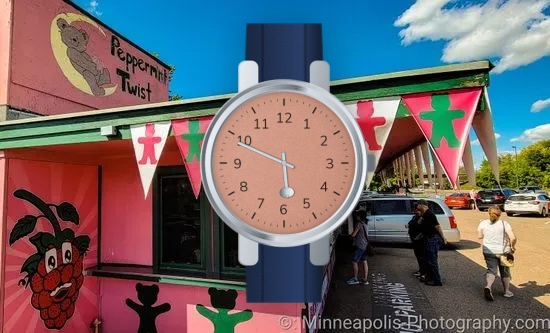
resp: 5h49
